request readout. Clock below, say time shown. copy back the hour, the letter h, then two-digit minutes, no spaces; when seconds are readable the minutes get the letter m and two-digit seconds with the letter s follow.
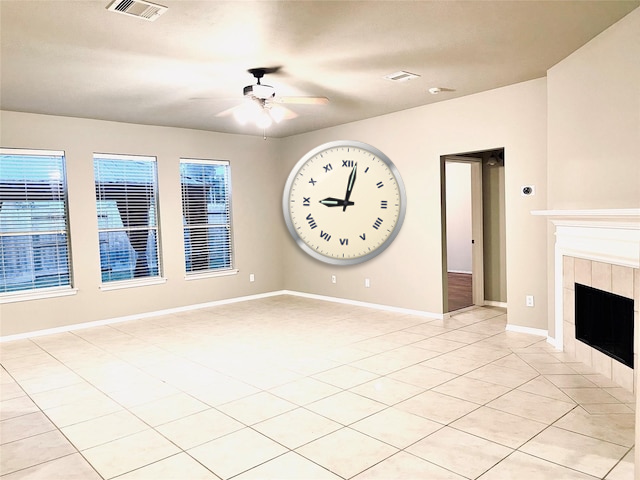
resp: 9h02
